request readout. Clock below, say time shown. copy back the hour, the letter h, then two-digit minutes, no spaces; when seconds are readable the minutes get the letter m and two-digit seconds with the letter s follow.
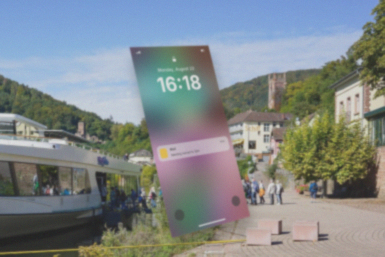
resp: 16h18
